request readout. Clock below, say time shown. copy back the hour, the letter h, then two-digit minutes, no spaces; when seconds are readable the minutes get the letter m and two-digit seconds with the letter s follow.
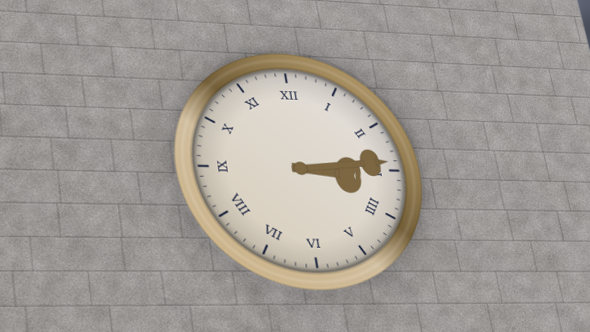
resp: 3h14
